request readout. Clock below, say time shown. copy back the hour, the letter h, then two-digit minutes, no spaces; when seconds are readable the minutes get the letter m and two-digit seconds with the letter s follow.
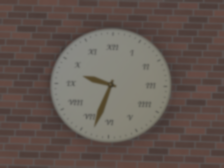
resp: 9h33
